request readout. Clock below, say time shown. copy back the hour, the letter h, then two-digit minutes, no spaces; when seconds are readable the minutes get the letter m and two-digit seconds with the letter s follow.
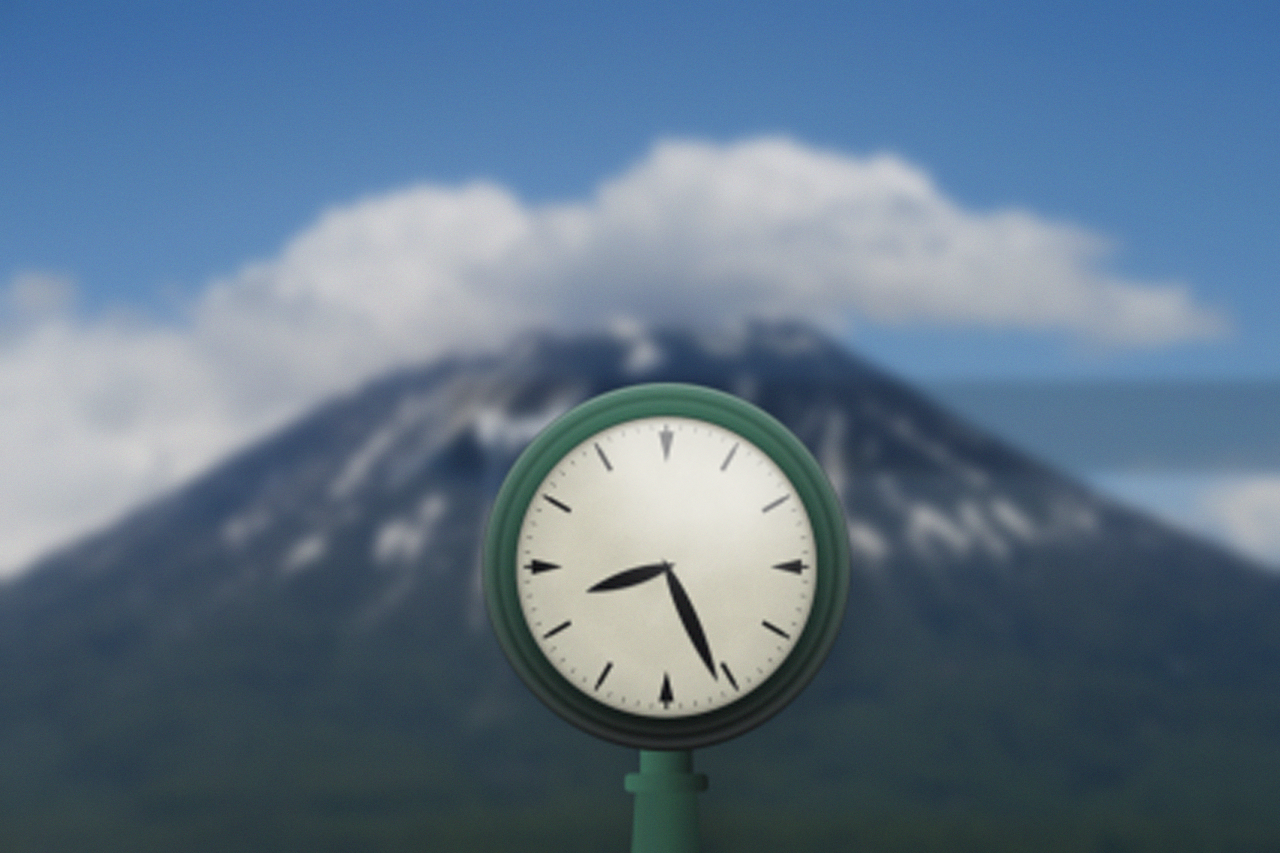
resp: 8h26
